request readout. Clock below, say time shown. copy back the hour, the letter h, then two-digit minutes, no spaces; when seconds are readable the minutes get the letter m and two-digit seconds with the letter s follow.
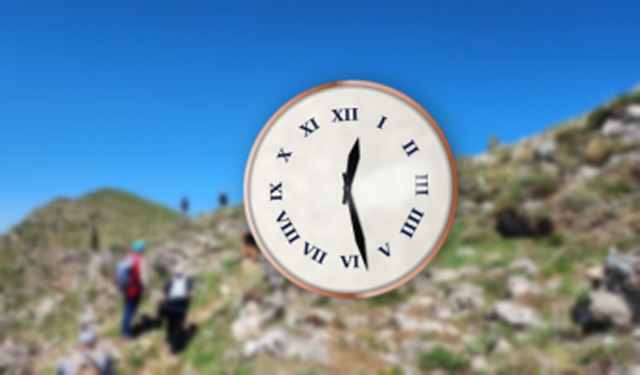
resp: 12h28
